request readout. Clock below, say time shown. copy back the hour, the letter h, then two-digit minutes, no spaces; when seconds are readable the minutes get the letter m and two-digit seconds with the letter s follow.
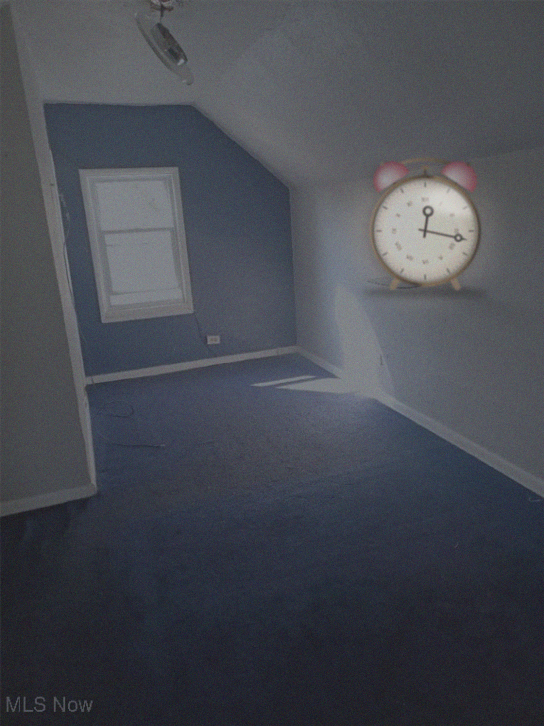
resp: 12h17
